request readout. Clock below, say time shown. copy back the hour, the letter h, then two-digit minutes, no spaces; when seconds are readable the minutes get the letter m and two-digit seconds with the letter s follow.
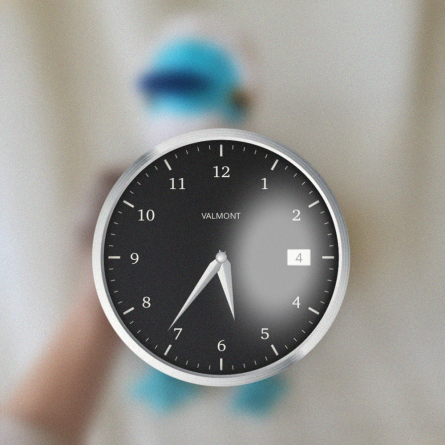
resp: 5h36
